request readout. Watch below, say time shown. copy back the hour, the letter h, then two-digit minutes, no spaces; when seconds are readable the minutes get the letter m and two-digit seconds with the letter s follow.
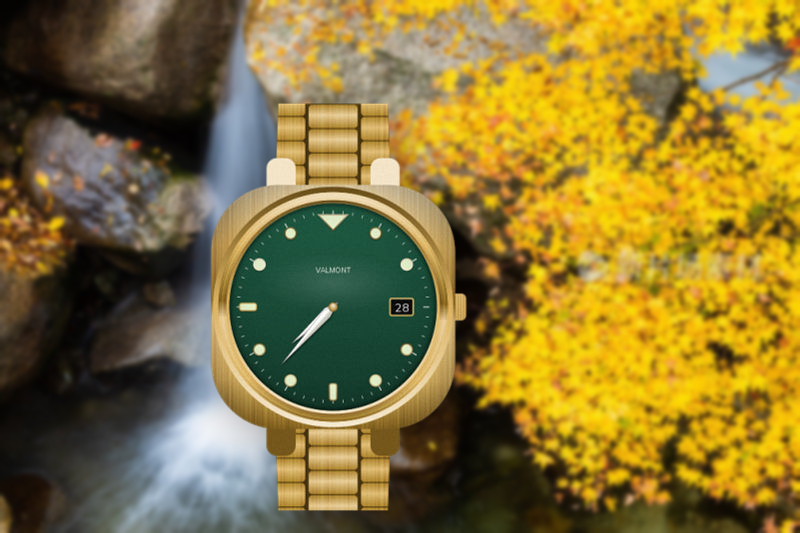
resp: 7h37
